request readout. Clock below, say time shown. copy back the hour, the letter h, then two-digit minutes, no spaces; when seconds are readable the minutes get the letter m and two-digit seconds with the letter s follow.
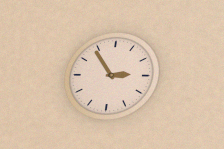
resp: 2h54
